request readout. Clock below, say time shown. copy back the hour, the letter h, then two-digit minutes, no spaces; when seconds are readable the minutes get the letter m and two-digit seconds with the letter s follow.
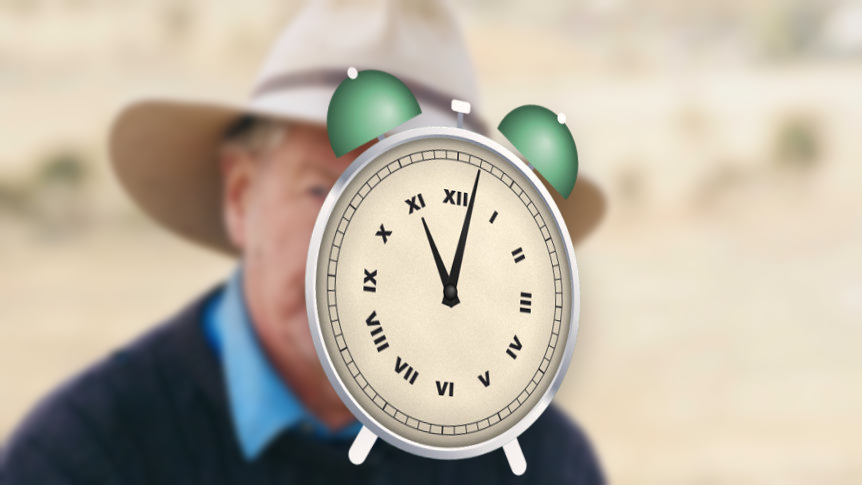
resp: 11h02
